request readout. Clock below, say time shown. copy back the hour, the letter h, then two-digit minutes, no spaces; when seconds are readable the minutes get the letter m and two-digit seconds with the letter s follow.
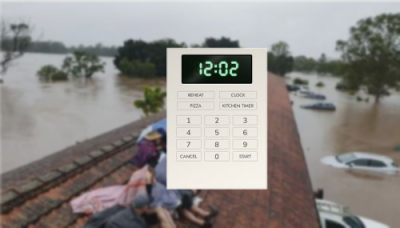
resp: 12h02
